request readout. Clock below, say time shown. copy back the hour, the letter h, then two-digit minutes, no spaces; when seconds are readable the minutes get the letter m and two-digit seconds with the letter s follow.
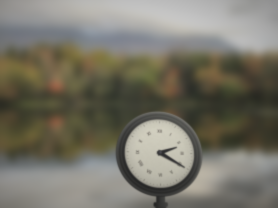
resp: 2h20
